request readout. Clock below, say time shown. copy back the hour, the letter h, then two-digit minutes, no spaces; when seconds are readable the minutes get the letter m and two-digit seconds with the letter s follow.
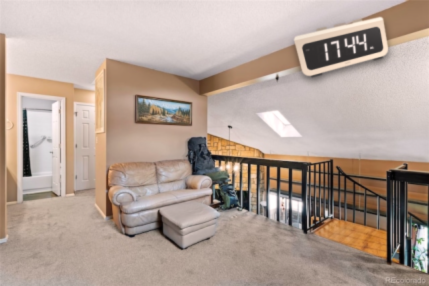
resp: 17h44
